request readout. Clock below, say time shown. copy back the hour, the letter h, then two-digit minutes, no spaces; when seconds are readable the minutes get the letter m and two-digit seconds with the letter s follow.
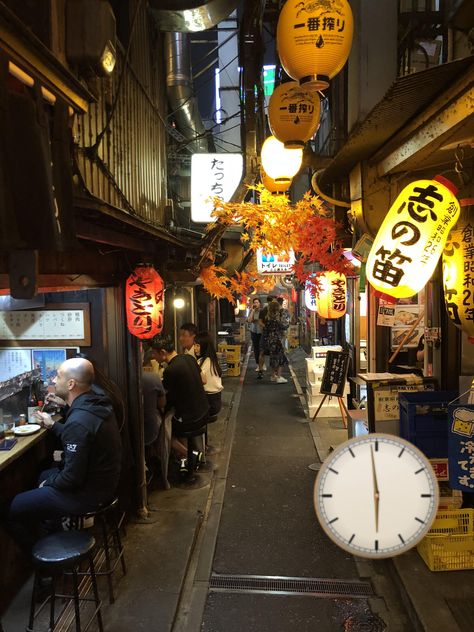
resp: 5h59
